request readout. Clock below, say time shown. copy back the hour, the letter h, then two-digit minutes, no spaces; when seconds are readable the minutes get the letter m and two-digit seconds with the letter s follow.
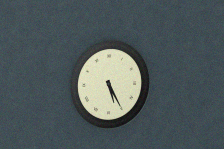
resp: 5h25
